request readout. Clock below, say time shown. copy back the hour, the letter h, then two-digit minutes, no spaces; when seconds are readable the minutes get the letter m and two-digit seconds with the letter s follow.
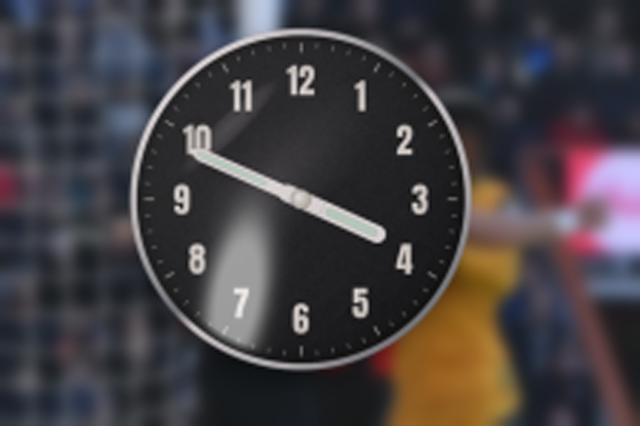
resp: 3h49
